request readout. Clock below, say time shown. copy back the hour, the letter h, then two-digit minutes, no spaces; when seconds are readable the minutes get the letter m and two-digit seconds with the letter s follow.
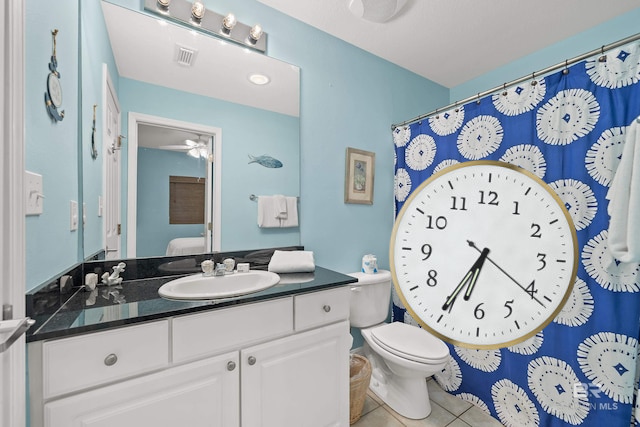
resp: 6h35m21s
